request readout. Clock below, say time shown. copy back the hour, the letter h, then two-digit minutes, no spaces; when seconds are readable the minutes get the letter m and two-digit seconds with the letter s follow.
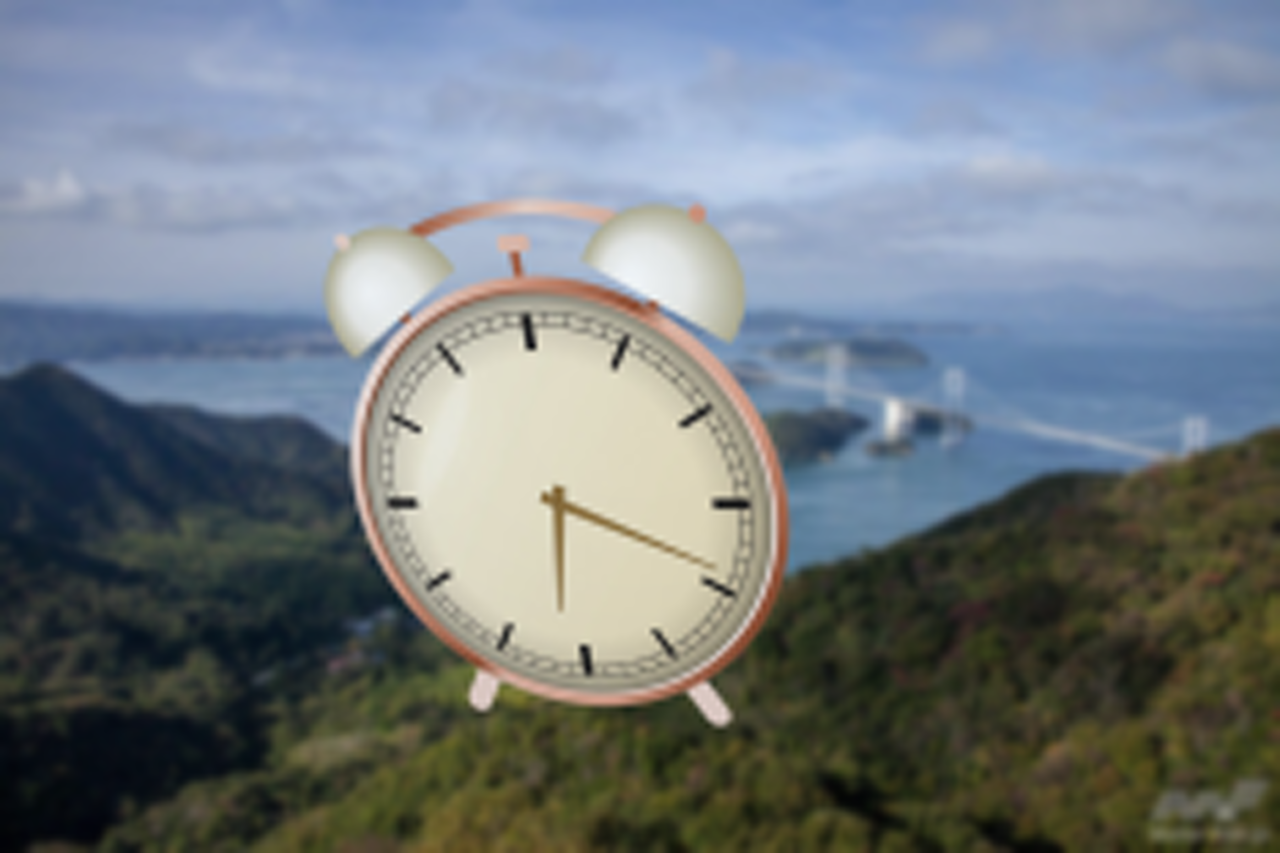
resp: 6h19
